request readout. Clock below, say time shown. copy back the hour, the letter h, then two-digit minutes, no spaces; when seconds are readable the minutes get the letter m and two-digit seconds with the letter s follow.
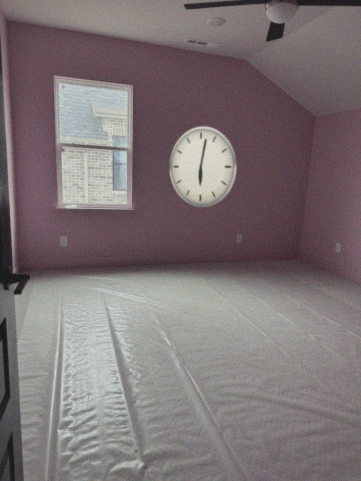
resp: 6h02
